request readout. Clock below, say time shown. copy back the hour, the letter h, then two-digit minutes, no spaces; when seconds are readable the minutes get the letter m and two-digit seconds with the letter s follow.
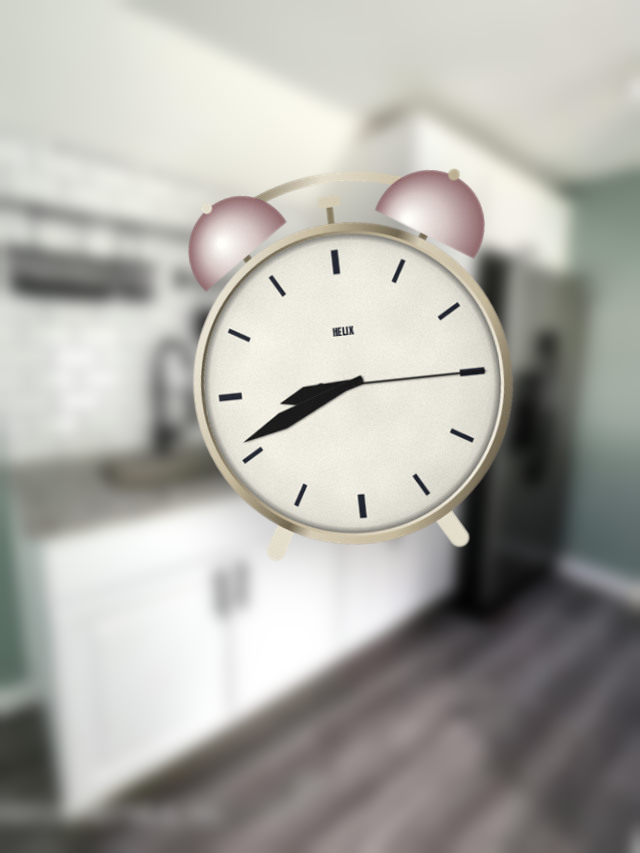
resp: 8h41m15s
